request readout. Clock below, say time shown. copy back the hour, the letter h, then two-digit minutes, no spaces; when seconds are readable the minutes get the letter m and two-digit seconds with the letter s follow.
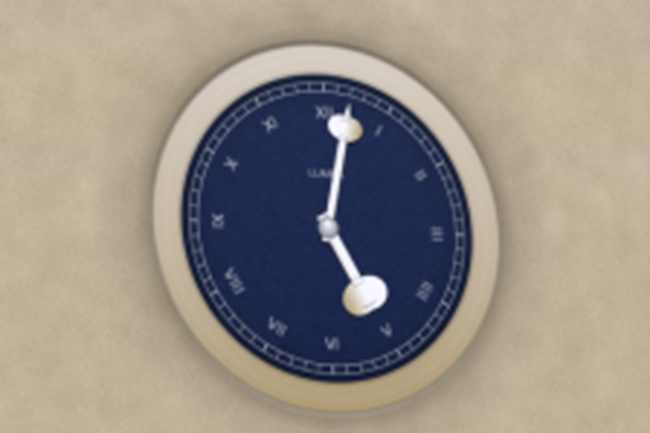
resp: 5h02
